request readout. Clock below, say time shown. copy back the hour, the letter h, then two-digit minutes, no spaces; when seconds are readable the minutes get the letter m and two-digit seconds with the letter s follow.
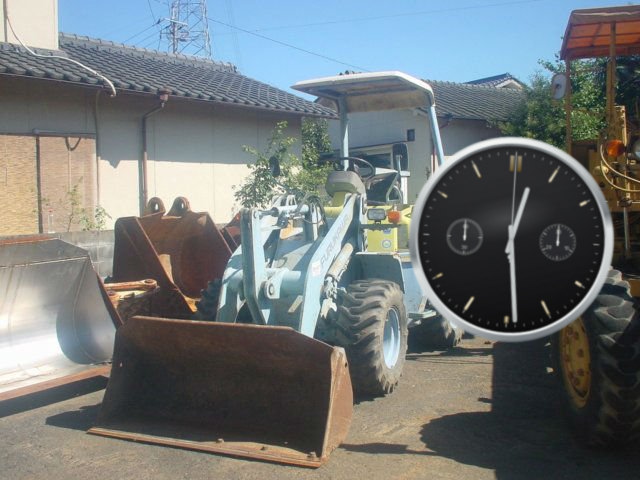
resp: 12h29
